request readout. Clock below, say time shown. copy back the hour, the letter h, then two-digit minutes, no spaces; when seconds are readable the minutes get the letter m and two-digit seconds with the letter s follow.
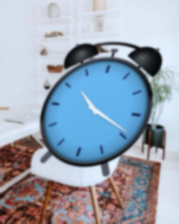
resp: 10h19
